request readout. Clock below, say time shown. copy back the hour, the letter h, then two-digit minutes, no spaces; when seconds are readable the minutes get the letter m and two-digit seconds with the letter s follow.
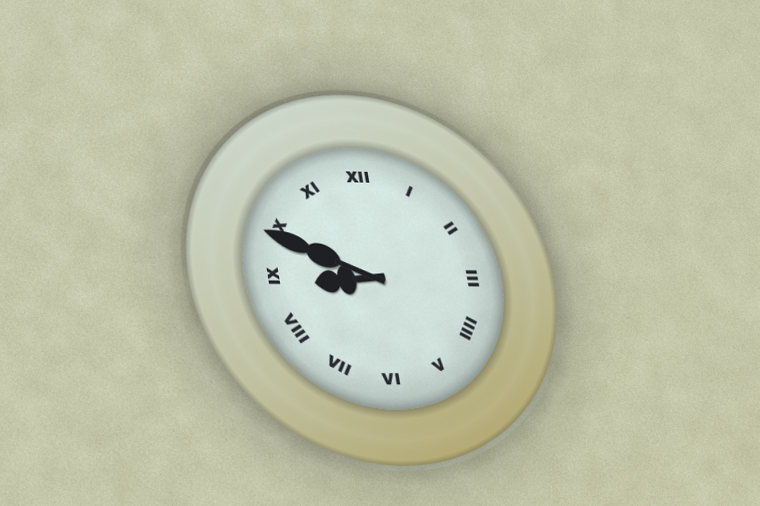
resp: 8h49
